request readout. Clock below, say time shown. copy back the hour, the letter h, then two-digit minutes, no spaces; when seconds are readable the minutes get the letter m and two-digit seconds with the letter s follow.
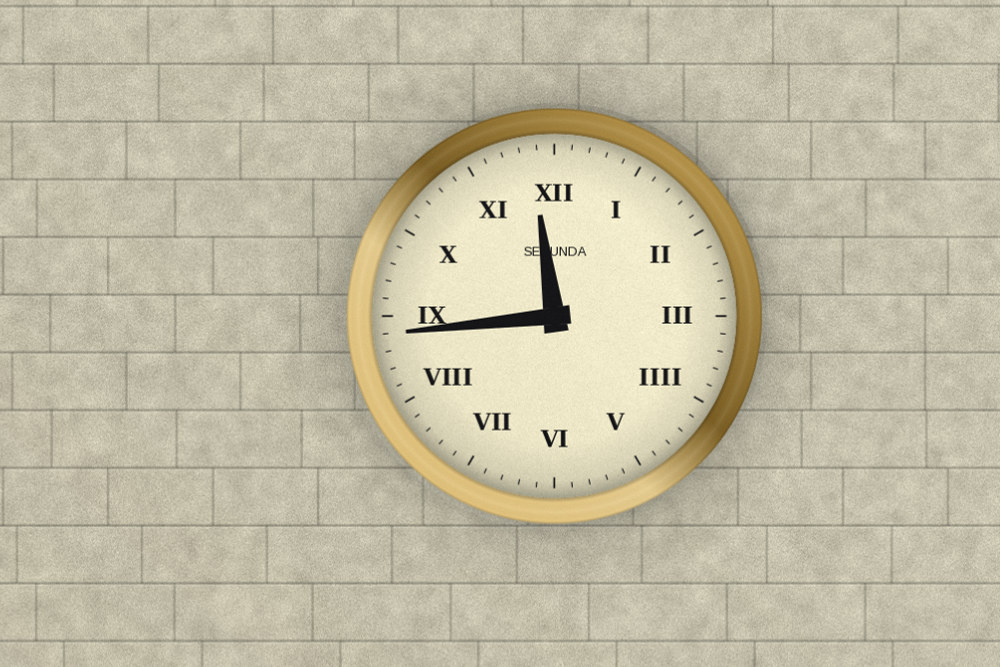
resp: 11h44
